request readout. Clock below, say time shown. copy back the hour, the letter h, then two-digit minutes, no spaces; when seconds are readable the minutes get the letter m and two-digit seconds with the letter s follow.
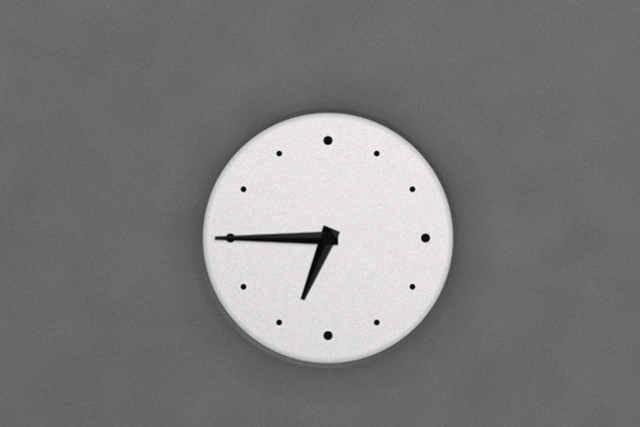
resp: 6h45
